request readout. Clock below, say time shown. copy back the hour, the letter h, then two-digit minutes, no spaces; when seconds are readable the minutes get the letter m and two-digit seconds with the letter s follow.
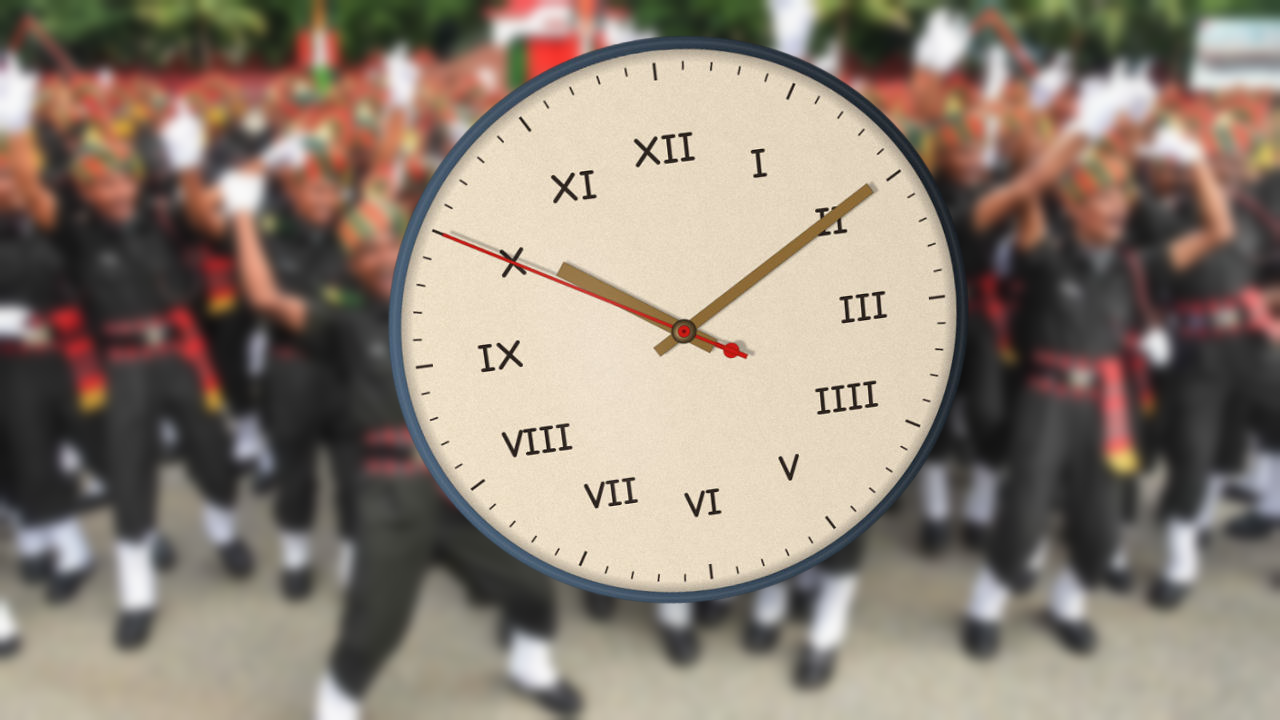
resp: 10h09m50s
